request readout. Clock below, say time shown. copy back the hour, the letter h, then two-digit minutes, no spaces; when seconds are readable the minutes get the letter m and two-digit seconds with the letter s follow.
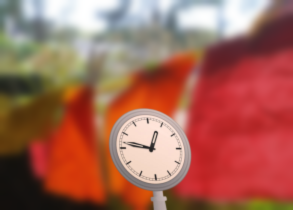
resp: 12h47
